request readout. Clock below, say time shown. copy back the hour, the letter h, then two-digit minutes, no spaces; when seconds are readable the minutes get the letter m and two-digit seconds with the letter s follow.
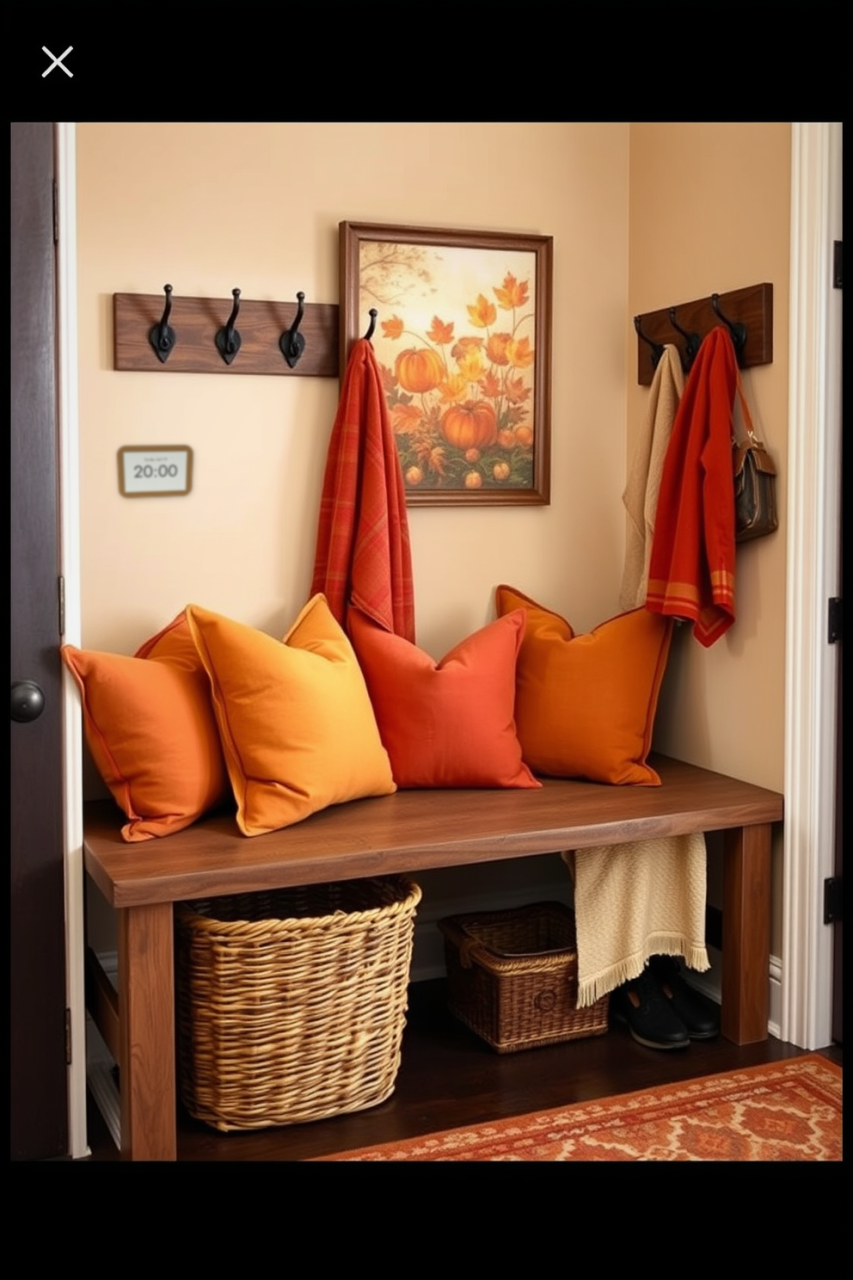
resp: 20h00
